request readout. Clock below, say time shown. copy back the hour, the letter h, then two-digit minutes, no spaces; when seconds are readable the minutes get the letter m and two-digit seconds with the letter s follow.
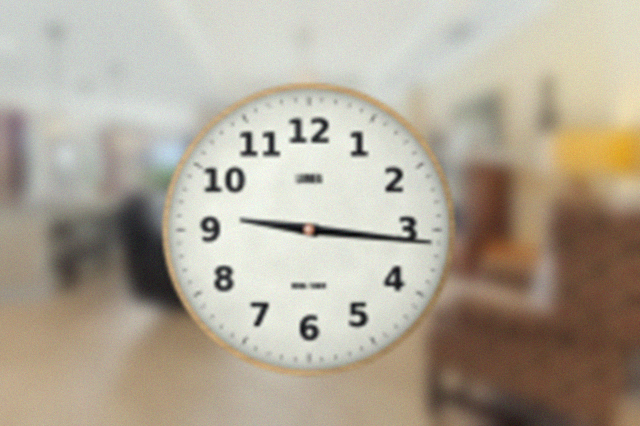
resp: 9h16
